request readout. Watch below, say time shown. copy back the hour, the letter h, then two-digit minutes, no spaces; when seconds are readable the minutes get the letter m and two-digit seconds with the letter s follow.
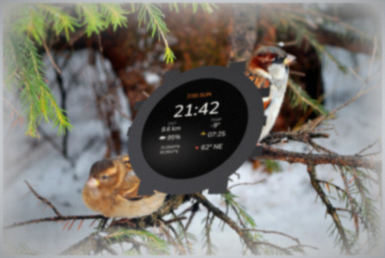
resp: 21h42
